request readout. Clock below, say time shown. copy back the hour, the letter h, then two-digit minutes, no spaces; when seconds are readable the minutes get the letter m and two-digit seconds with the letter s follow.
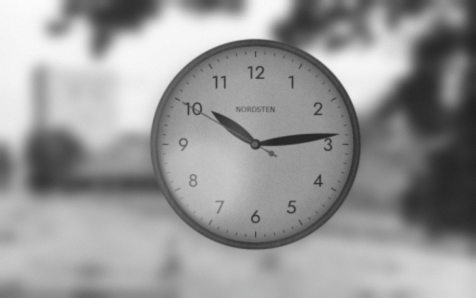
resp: 10h13m50s
